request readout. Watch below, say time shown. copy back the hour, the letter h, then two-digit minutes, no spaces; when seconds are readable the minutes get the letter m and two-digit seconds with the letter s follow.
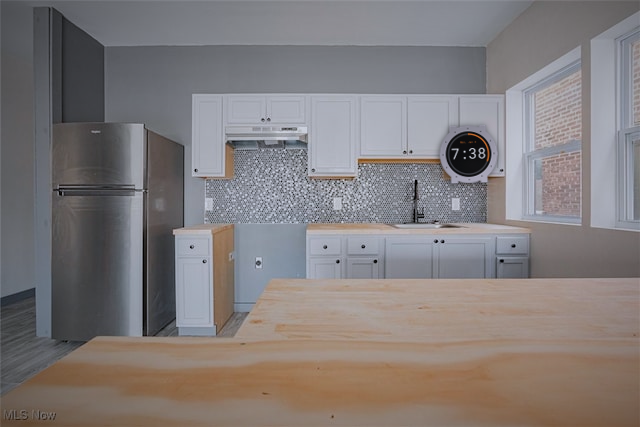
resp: 7h38
